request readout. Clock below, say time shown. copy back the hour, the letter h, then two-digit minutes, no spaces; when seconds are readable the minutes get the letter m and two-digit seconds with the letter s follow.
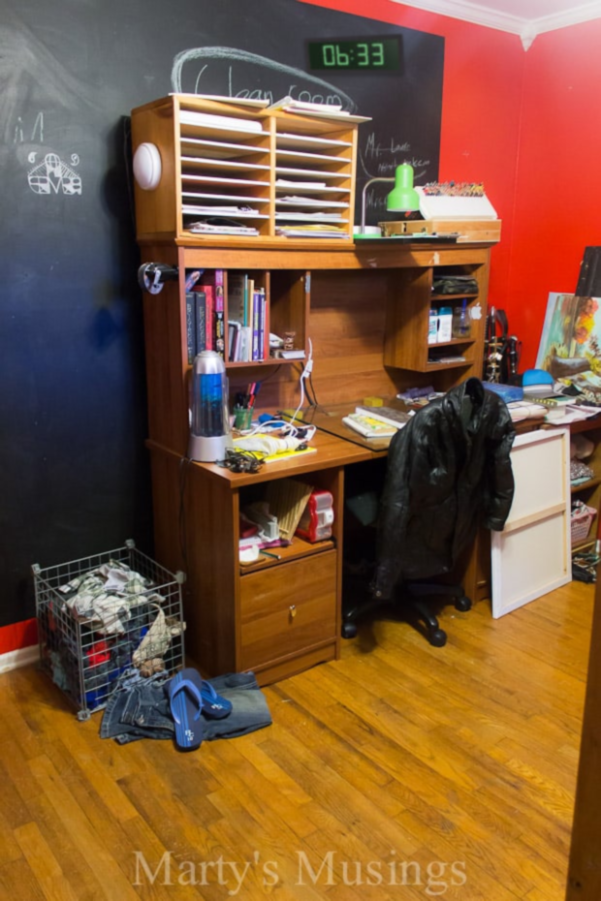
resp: 6h33
